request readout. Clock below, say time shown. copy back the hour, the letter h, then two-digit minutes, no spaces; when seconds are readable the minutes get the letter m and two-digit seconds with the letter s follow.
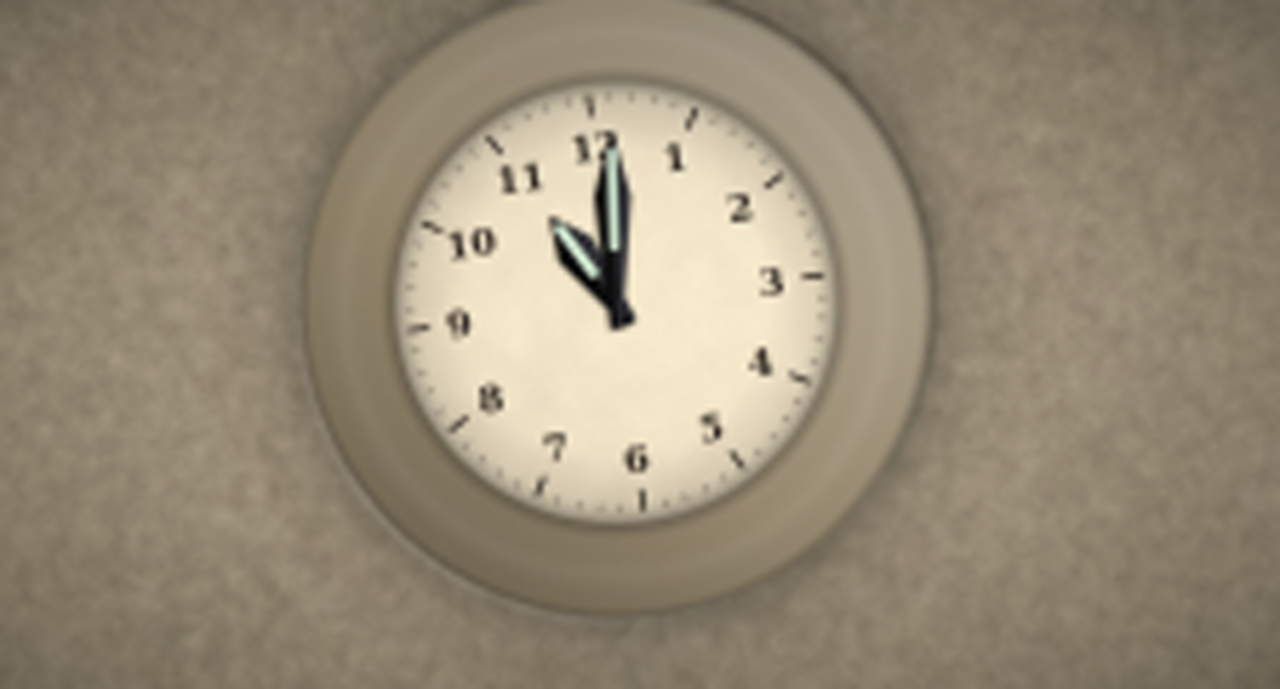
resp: 11h01
